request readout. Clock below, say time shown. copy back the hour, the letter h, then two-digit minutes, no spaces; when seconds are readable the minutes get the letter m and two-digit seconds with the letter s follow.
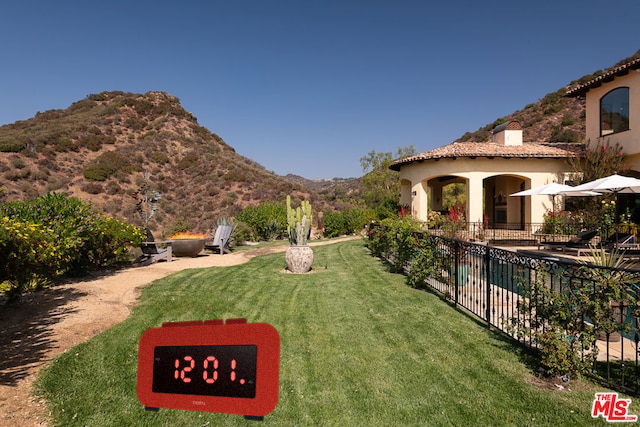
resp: 12h01
